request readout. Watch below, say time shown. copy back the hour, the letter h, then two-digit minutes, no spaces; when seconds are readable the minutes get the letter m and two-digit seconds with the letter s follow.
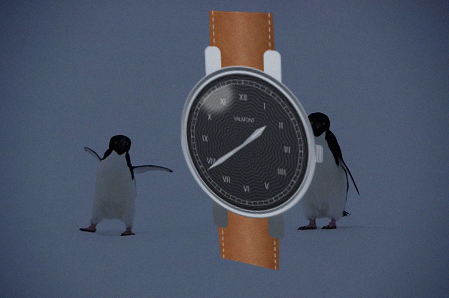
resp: 1h39
